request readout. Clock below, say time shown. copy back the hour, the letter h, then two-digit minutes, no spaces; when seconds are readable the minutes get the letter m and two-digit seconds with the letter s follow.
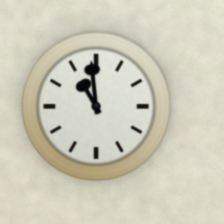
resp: 10h59
